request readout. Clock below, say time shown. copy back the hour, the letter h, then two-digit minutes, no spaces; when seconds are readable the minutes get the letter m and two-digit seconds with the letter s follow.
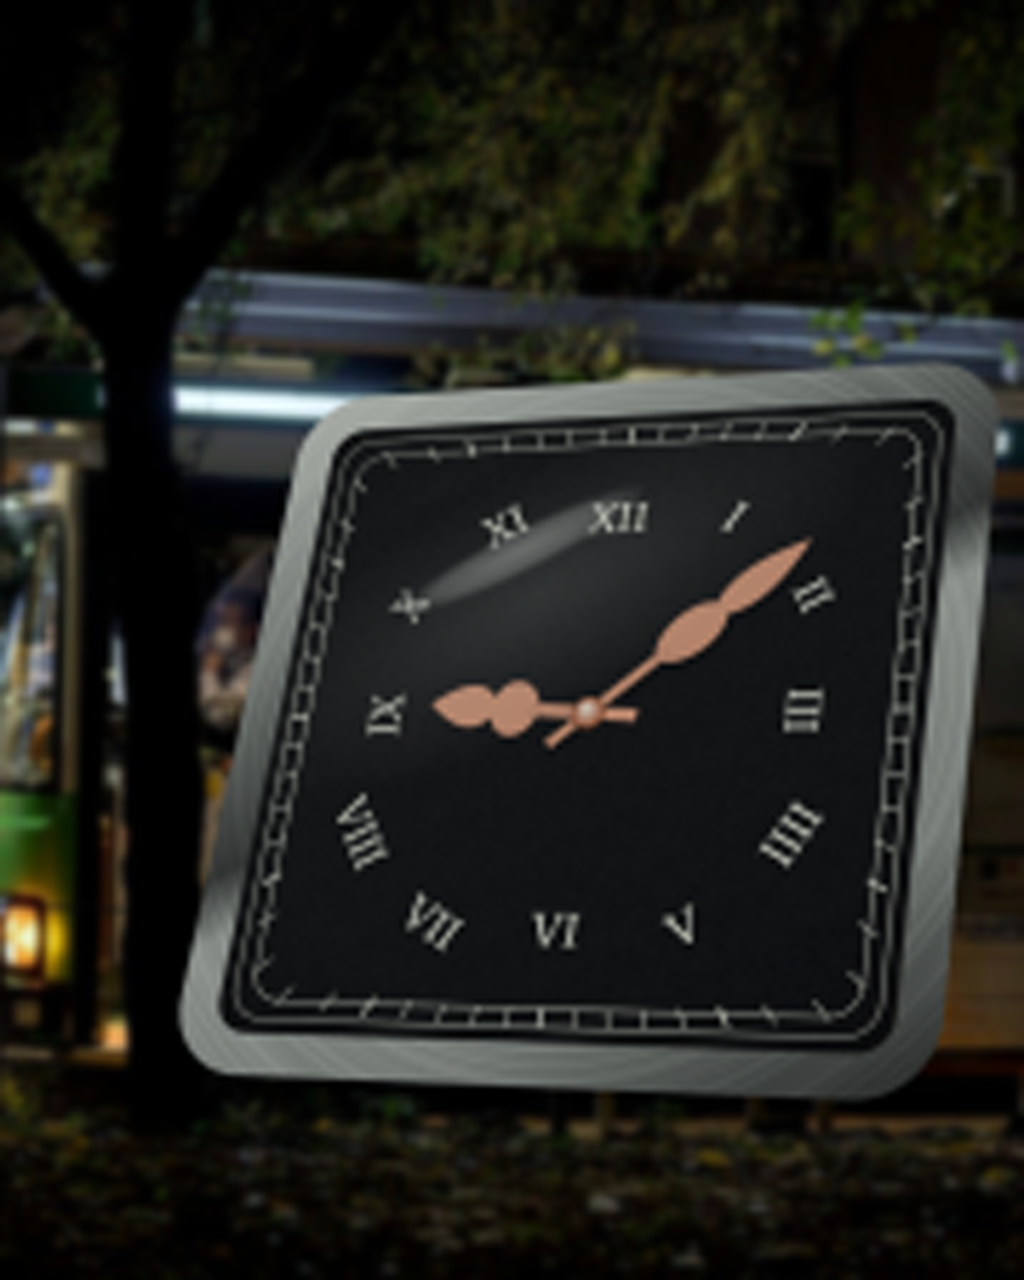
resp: 9h08
